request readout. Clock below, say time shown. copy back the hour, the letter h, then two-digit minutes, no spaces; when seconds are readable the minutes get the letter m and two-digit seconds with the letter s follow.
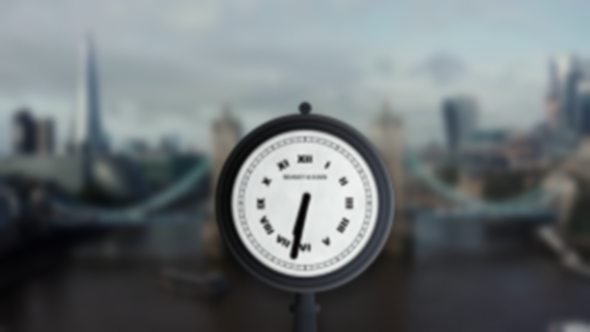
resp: 6h32
